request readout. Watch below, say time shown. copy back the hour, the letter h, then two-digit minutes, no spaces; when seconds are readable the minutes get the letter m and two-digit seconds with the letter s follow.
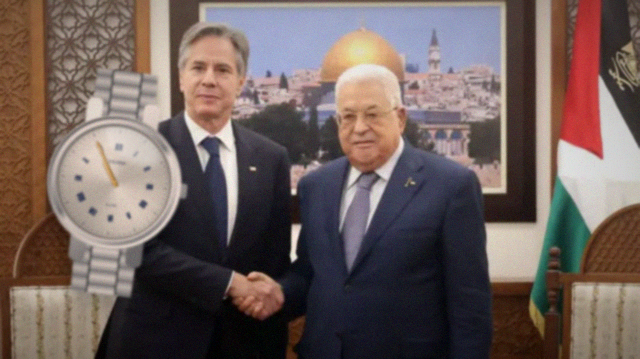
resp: 10h55
